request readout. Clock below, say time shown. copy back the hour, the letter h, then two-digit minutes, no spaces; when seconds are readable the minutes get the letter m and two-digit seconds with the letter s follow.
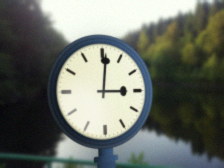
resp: 3h01
